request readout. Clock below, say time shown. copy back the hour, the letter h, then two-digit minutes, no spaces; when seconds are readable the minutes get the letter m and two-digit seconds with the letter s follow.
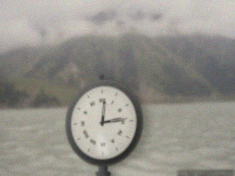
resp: 12h14
